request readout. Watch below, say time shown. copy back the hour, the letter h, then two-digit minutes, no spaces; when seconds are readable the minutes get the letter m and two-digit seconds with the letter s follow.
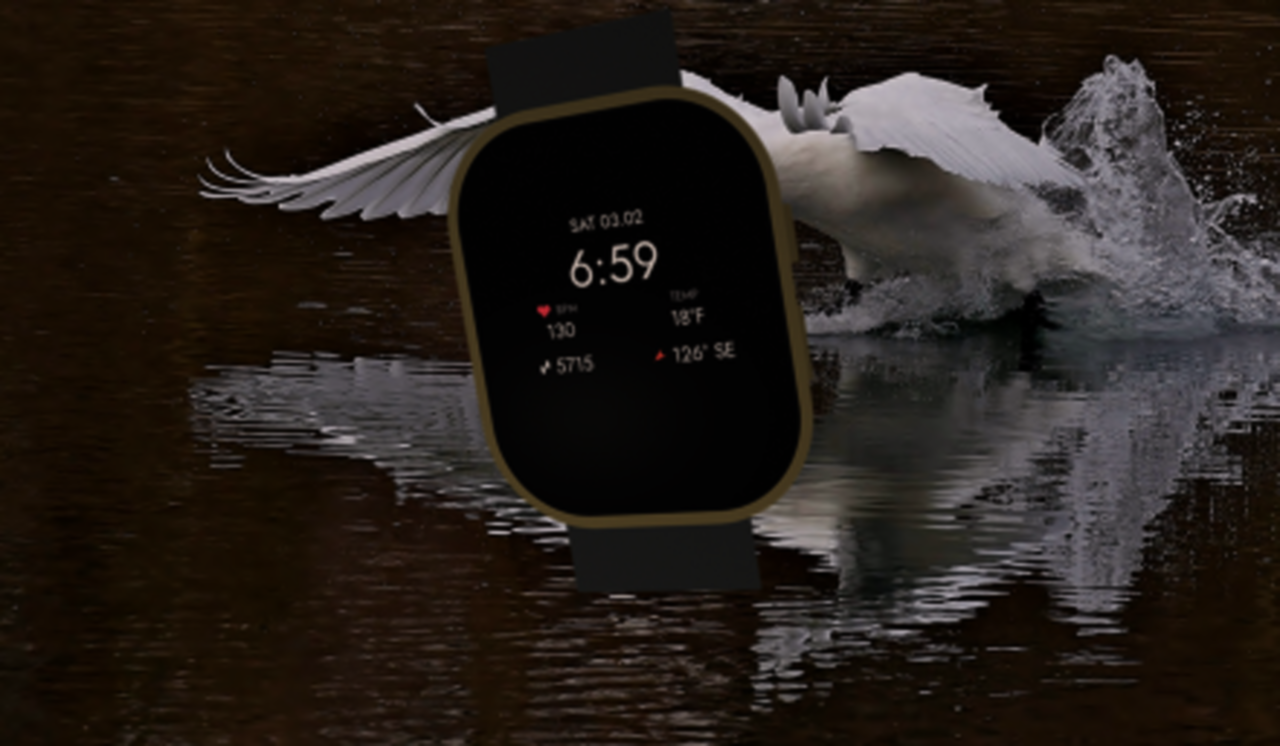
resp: 6h59
